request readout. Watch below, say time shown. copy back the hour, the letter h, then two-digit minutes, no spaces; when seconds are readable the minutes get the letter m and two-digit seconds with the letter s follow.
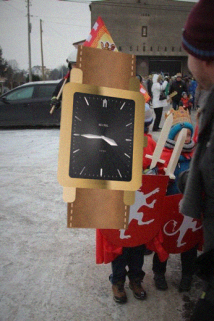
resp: 3h45
